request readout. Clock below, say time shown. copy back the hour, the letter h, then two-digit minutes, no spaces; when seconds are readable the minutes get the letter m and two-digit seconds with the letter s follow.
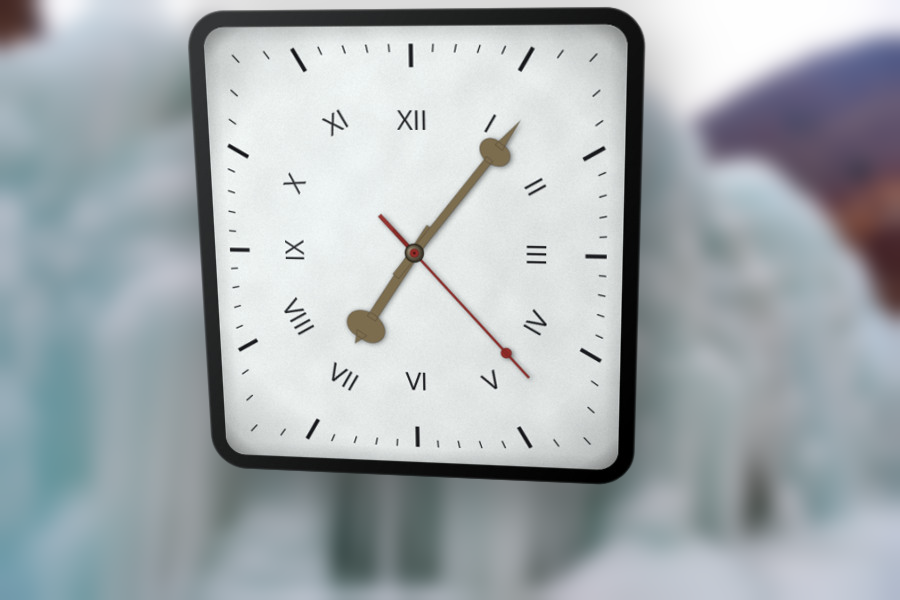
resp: 7h06m23s
